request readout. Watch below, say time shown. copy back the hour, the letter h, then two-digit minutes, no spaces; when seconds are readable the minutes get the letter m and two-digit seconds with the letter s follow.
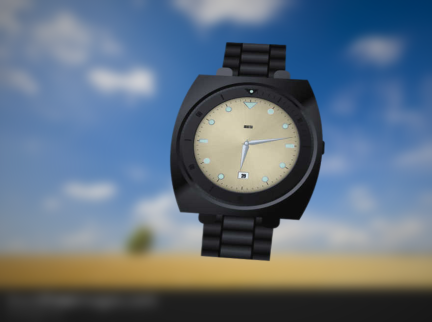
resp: 6h13
